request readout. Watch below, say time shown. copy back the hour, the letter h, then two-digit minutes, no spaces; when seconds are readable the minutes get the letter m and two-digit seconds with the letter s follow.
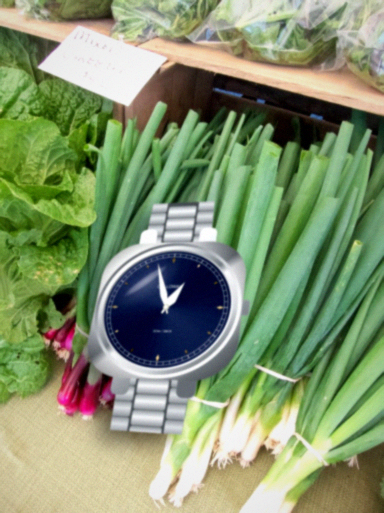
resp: 12h57
